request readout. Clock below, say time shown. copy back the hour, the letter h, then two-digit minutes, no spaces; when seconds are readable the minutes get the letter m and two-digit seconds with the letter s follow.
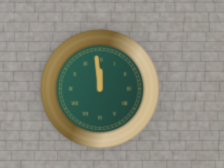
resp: 11h59
